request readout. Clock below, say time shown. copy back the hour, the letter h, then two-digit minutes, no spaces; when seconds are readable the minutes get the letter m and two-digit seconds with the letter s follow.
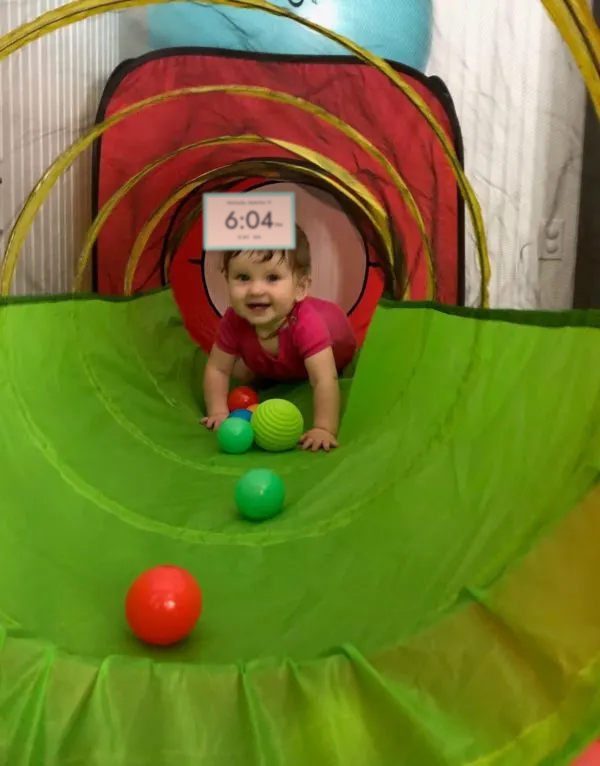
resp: 6h04
